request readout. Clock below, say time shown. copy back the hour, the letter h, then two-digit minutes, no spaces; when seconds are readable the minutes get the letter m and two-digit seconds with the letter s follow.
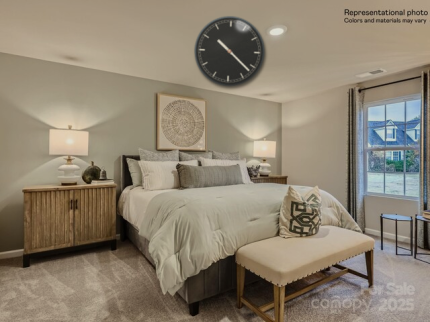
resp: 10h22
